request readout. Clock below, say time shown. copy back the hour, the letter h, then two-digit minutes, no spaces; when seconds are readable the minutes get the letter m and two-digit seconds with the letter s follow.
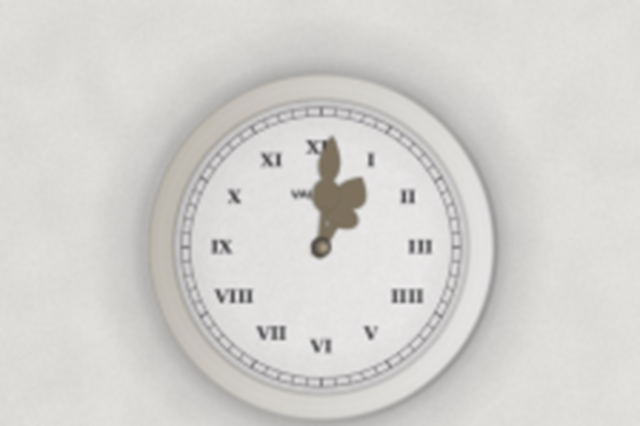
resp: 1h01
